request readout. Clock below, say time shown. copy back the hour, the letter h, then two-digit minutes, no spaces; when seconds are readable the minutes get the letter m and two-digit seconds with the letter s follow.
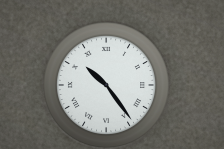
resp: 10h24
